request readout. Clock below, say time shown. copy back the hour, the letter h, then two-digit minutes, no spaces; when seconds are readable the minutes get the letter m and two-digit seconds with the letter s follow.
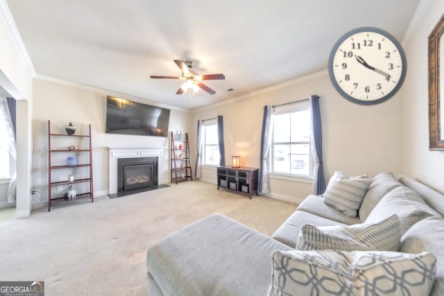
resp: 10h19
